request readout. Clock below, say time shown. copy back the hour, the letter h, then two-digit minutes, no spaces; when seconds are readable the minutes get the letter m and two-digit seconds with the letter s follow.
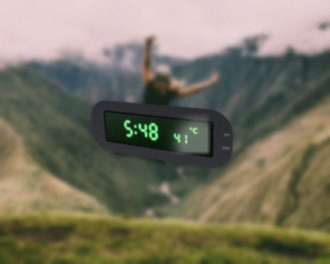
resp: 5h48
